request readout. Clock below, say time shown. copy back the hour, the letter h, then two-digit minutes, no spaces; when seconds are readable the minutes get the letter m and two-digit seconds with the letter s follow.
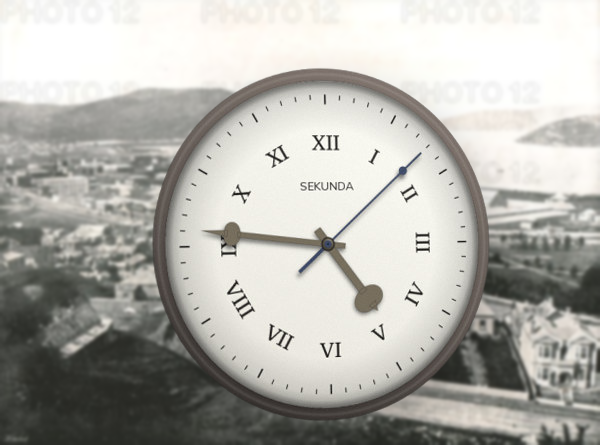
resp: 4h46m08s
